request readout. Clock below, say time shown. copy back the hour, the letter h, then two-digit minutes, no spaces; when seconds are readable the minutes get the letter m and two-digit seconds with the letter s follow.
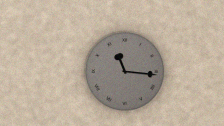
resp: 11h16
